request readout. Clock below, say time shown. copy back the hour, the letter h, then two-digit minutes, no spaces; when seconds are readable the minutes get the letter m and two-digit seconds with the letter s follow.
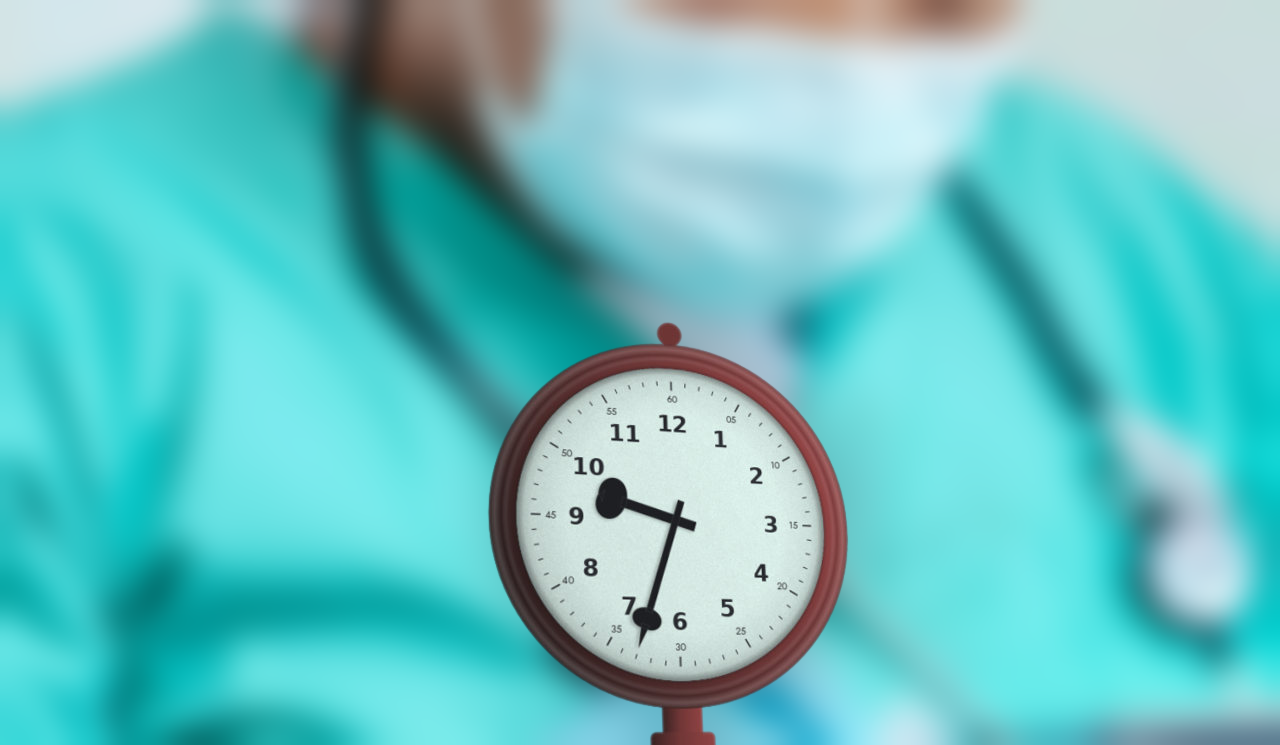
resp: 9h33
